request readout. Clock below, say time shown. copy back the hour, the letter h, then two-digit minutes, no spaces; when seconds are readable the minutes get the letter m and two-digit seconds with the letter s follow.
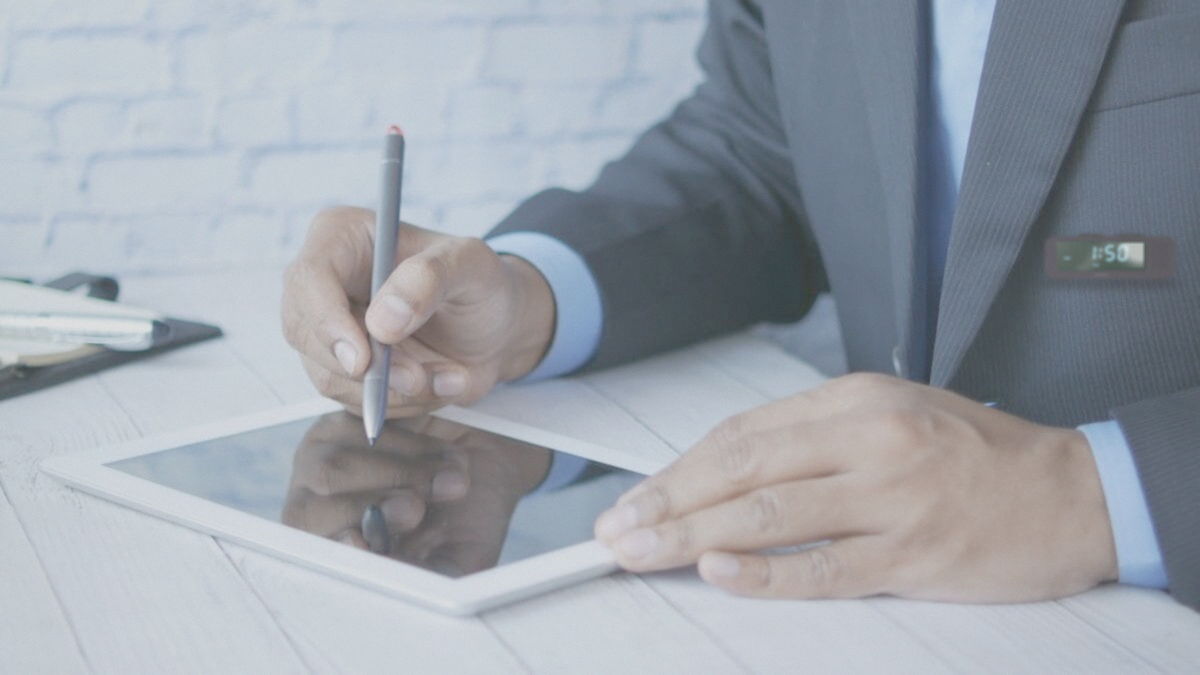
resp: 1h50
